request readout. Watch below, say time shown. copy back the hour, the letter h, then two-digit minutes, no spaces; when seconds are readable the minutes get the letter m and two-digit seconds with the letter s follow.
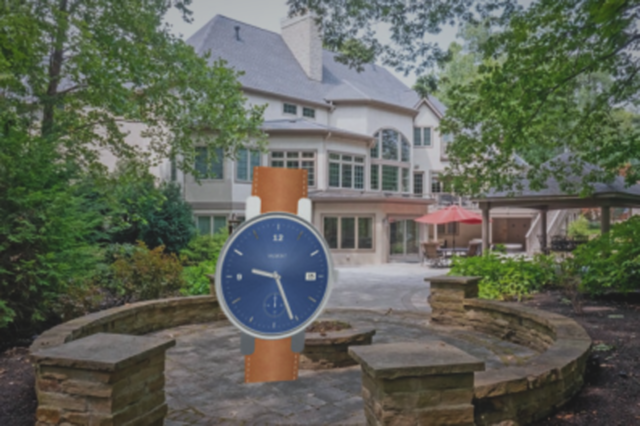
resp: 9h26
